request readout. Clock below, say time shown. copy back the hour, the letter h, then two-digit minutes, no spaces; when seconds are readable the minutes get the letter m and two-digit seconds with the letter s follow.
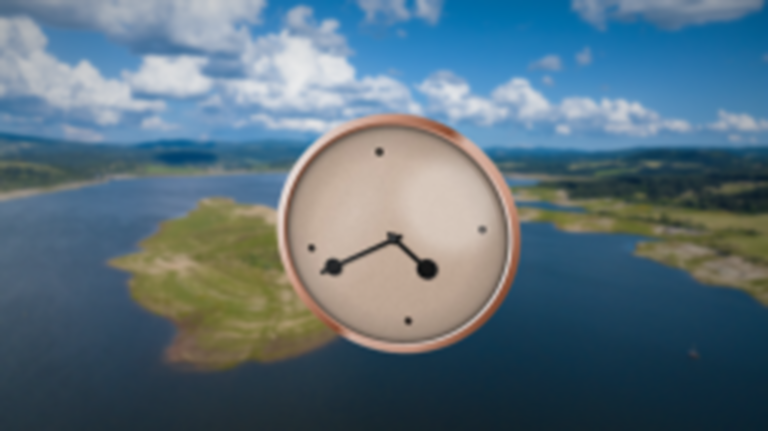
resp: 4h42
